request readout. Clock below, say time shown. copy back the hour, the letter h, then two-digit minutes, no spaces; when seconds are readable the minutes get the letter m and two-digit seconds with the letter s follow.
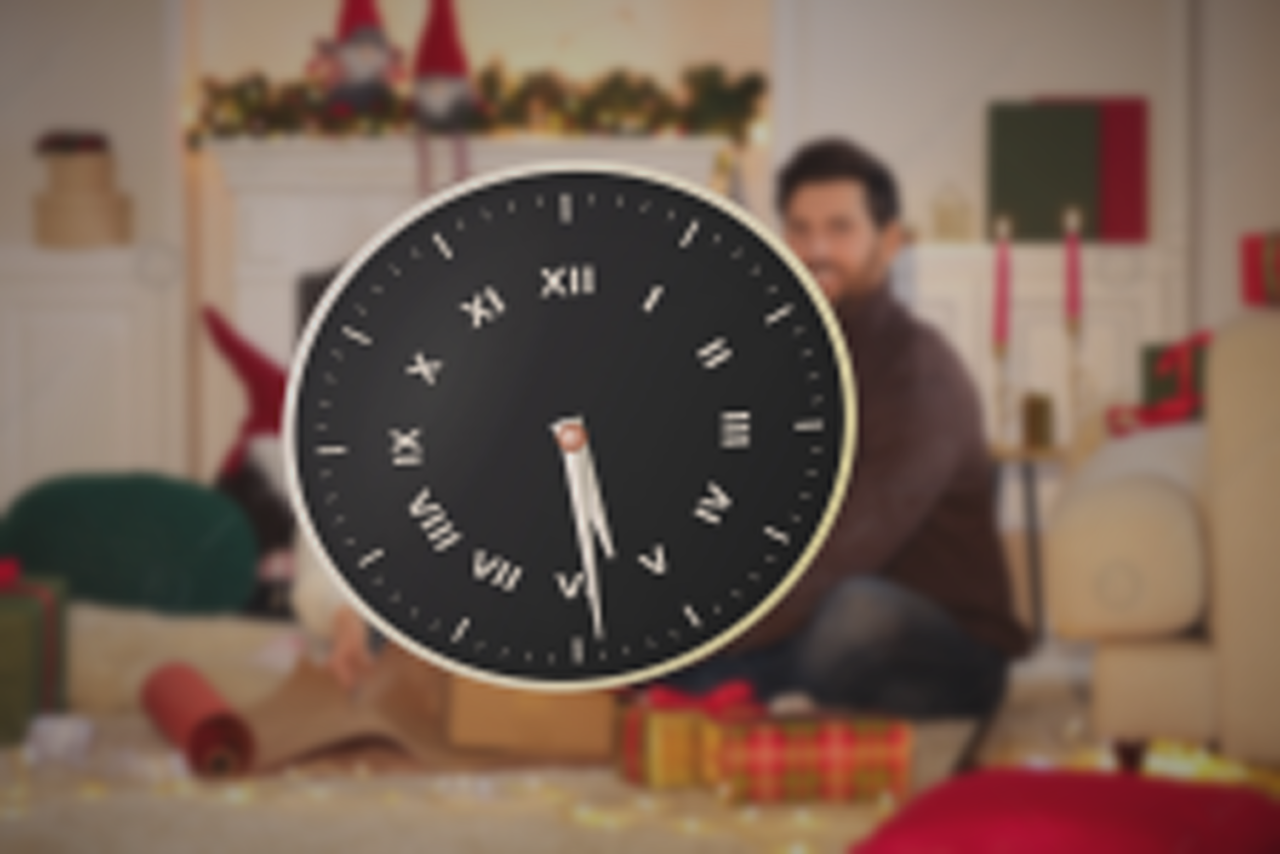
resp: 5h29
